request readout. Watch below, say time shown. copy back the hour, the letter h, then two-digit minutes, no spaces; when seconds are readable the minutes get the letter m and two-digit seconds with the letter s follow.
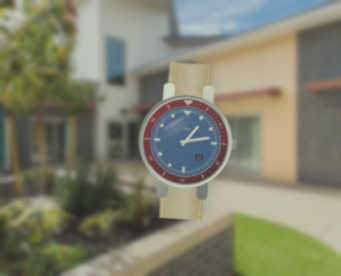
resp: 1h13
